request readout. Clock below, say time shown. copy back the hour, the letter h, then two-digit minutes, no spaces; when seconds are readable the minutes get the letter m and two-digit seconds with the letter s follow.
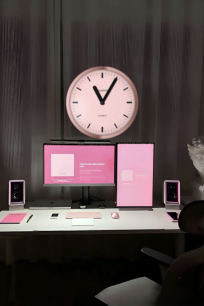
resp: 11h05
